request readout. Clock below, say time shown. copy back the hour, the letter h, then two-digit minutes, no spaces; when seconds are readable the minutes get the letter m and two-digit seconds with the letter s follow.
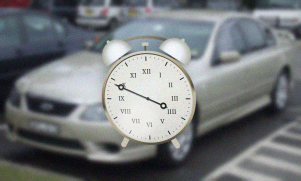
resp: 3h49
